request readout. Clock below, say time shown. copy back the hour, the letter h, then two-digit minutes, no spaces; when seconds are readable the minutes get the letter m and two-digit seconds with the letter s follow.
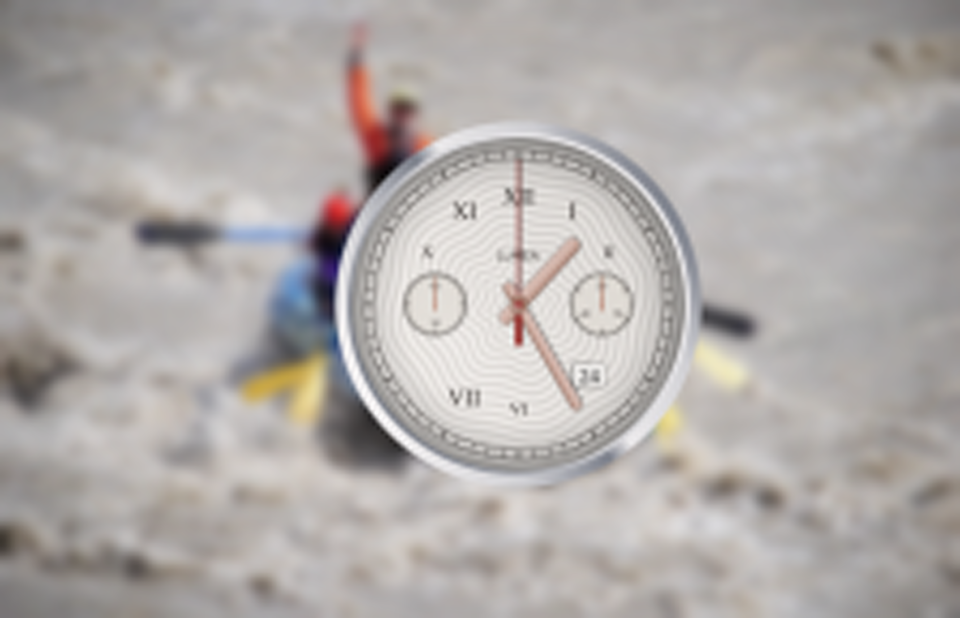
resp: 1h25
